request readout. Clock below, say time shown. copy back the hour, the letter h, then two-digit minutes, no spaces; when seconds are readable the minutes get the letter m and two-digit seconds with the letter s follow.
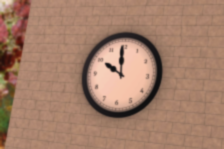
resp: 9h59
